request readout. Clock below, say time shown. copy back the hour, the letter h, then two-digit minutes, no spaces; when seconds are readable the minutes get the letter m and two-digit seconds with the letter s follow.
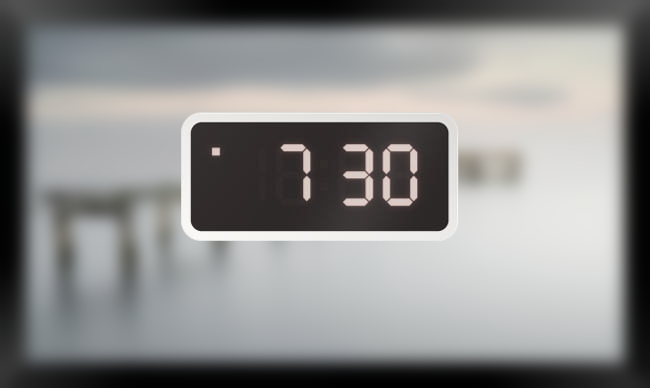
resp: 7h30
